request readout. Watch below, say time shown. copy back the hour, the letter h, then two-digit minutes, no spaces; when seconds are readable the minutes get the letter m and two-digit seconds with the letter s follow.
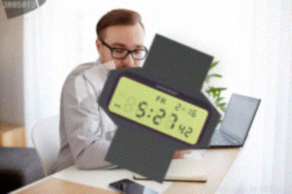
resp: 5h27m42s
